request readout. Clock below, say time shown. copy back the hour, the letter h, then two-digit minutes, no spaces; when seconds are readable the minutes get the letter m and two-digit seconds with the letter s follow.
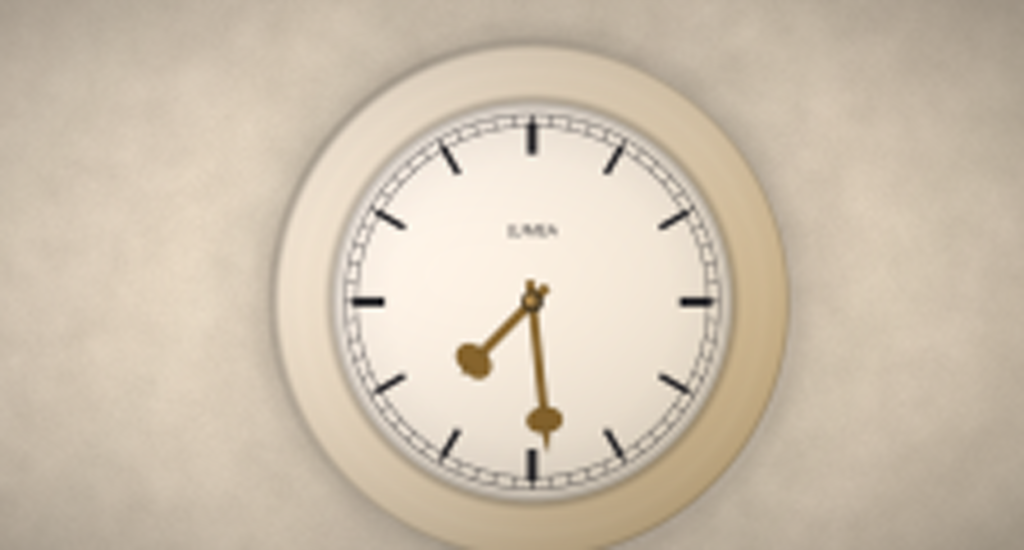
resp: 7h29
